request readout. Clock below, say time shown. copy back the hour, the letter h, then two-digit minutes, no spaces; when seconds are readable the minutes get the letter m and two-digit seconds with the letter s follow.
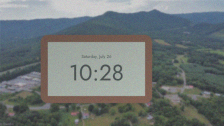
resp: 10h28
